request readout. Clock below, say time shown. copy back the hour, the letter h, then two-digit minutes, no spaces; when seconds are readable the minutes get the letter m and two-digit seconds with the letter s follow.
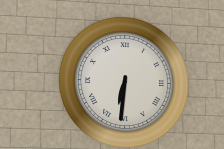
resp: 6h31
